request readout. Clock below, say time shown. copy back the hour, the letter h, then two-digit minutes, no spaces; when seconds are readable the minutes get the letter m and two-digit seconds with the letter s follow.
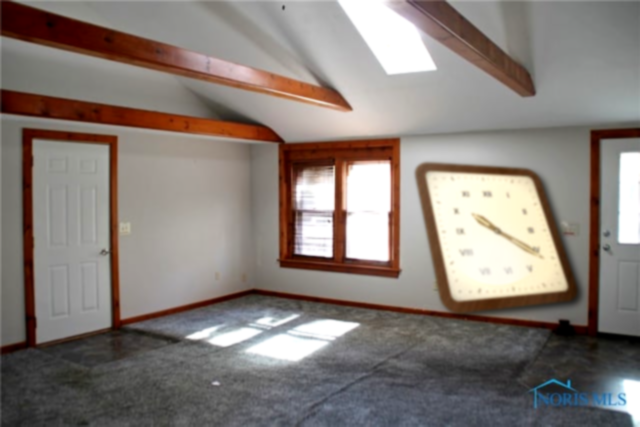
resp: 10h21
